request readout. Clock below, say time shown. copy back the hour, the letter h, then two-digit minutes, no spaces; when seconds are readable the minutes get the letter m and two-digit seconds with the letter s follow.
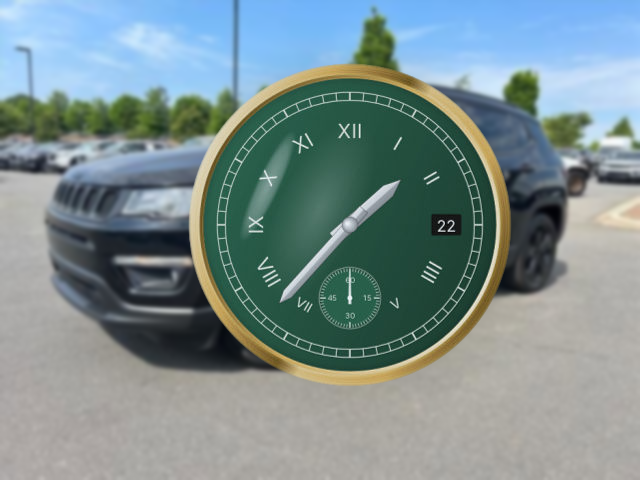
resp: 1h37
